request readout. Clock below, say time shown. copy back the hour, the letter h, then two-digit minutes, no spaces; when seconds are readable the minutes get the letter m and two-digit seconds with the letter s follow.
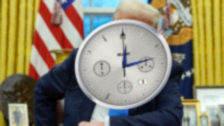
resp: 12h13
